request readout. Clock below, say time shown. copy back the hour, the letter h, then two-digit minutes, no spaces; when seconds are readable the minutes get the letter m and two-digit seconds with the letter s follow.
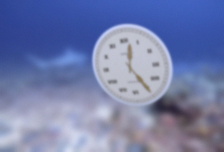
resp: 12h25
